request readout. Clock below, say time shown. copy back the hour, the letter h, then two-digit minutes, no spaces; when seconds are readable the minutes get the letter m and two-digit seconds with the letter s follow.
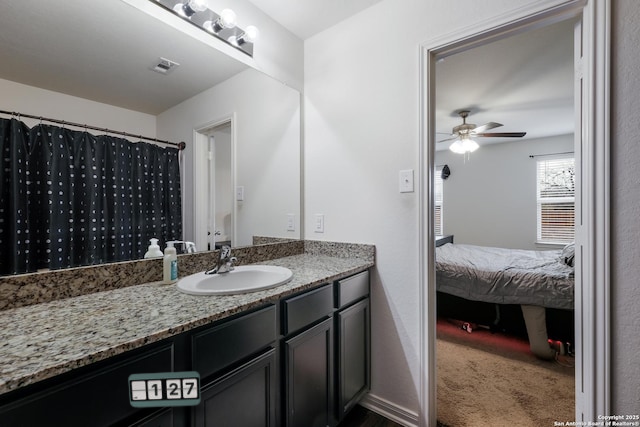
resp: 1h27
